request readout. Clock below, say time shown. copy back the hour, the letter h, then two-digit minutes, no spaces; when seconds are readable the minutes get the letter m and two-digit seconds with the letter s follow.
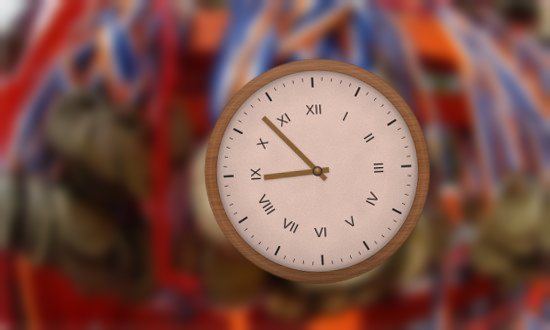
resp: 8h53
